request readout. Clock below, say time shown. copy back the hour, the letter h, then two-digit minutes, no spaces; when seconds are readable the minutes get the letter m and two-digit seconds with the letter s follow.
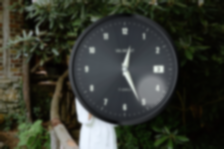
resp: 12h26
